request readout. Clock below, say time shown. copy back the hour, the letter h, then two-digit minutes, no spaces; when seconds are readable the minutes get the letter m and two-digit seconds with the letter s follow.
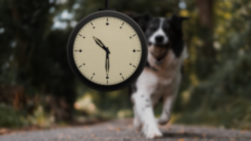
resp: 10h30
